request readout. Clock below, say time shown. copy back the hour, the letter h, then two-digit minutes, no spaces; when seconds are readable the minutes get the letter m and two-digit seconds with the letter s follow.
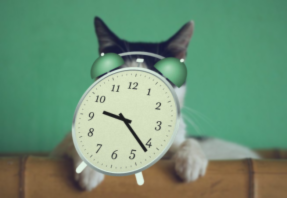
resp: 9h22
